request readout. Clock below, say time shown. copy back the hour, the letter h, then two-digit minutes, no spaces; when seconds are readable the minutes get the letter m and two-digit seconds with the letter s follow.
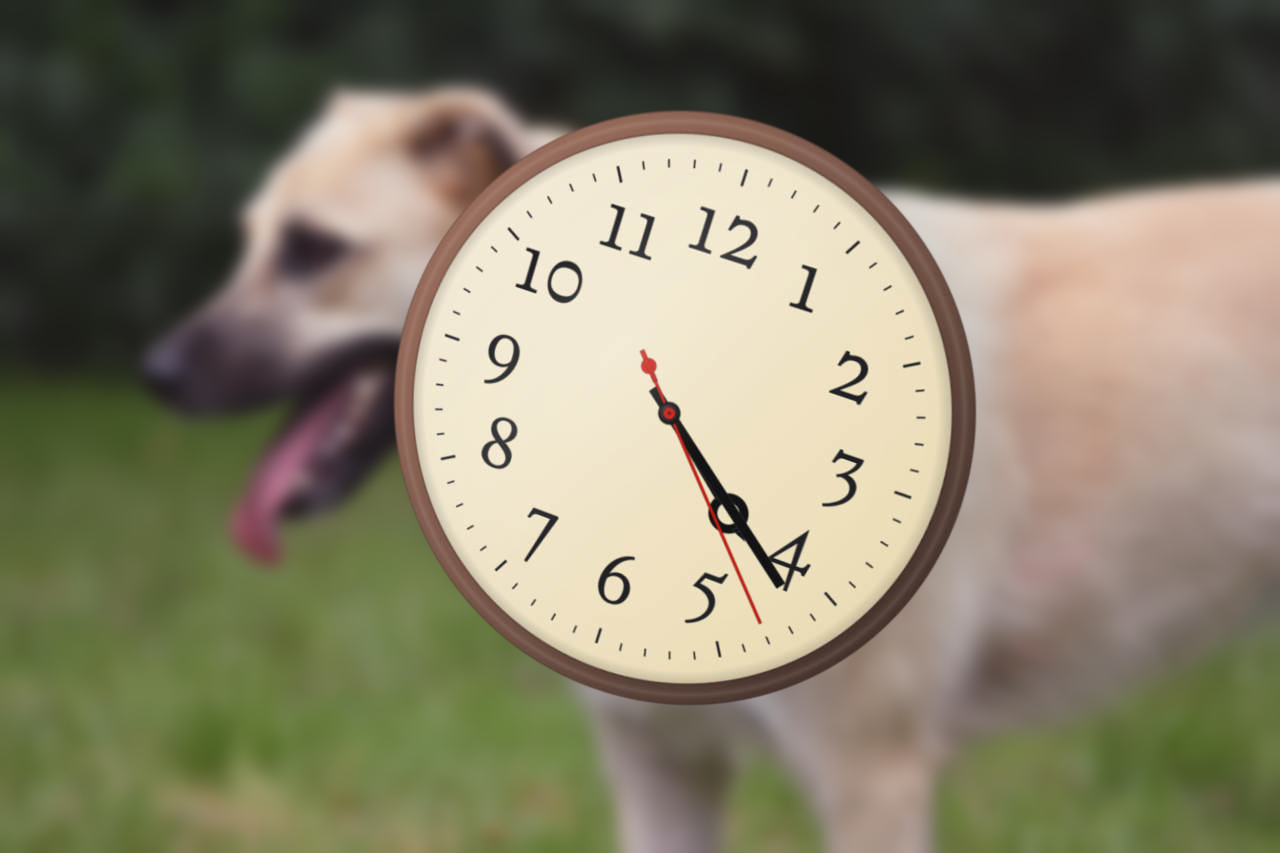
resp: 4h21m23s
